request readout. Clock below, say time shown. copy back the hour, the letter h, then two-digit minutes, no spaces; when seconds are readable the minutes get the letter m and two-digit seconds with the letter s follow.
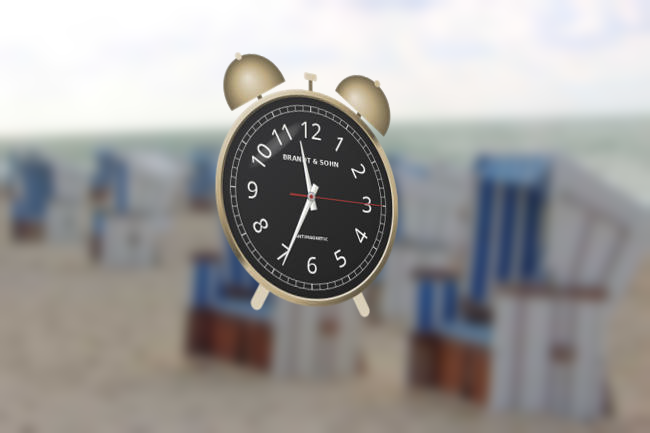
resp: 11h34m15s
